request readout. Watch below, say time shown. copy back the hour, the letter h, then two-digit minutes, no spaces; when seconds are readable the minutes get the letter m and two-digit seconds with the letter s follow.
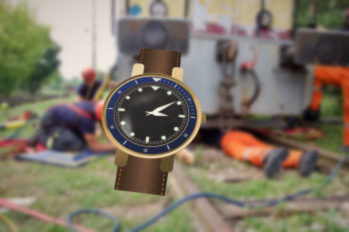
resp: 3h09
